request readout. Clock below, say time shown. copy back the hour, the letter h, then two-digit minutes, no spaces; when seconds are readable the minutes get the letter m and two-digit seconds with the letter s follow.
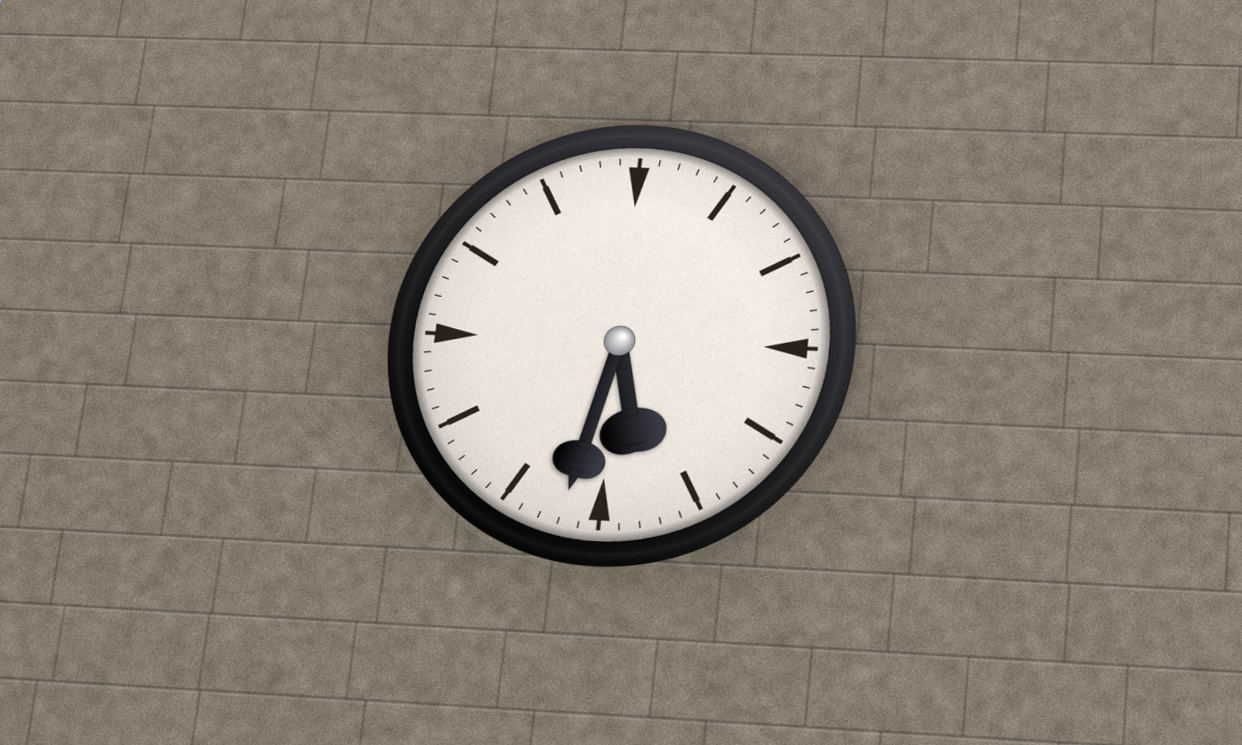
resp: 5h32
